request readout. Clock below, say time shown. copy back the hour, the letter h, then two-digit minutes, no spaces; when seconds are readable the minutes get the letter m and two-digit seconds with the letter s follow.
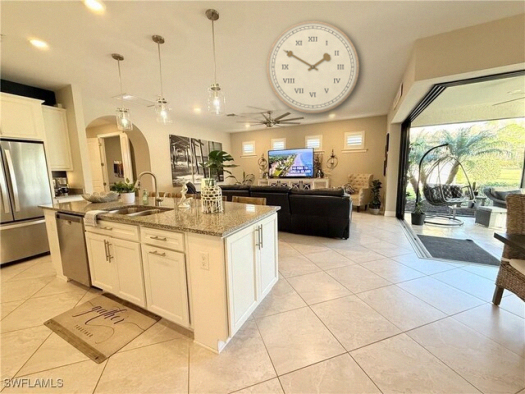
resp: 1h50
